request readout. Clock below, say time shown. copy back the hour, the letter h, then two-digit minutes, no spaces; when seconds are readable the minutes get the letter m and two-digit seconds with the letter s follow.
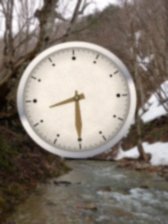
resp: 8h30
